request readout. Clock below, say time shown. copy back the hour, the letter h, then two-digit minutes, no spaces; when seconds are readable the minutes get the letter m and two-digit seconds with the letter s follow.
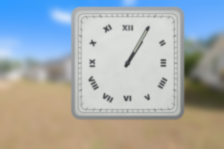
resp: 1h05
